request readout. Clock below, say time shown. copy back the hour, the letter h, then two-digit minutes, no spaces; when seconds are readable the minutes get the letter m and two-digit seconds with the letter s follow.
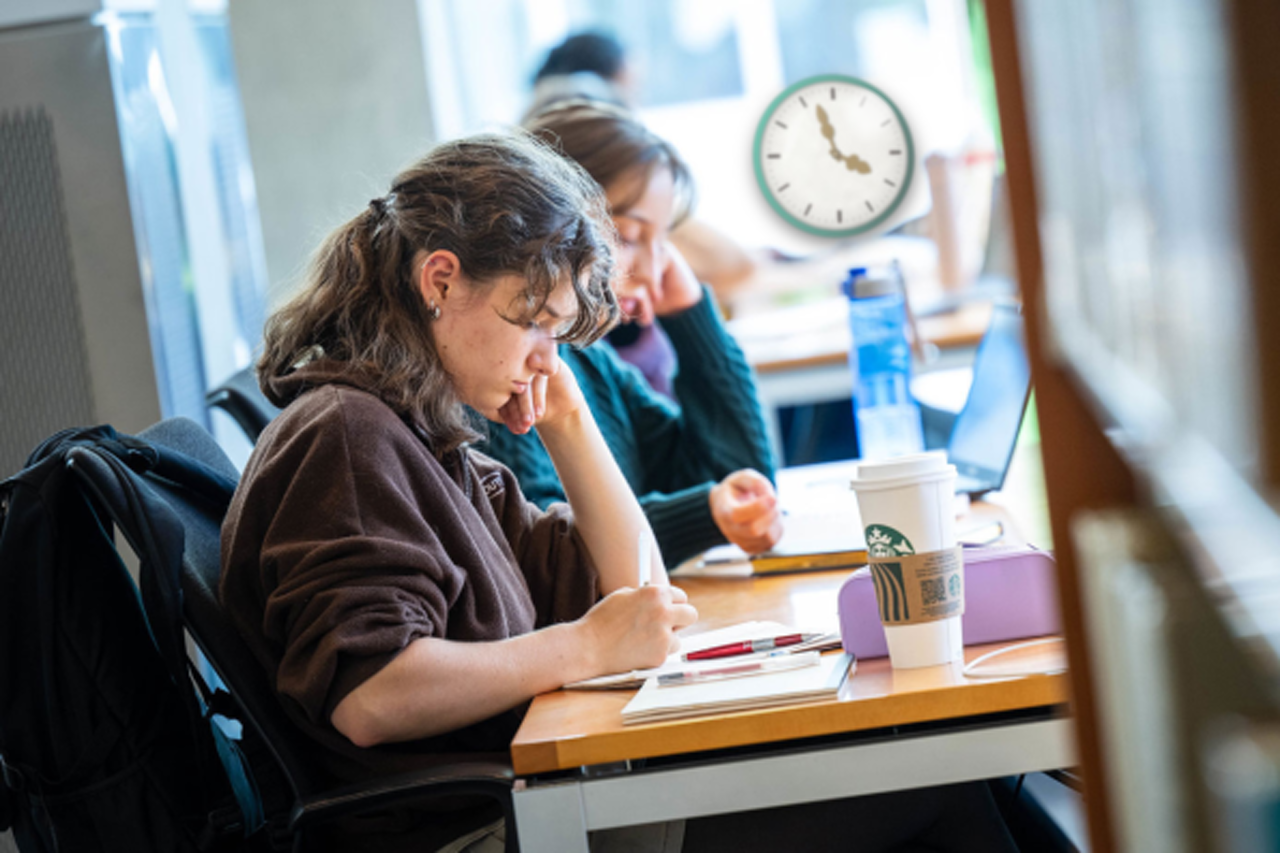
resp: 3h57
